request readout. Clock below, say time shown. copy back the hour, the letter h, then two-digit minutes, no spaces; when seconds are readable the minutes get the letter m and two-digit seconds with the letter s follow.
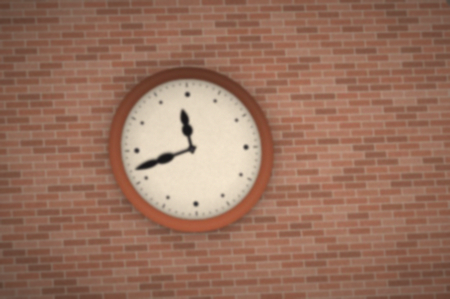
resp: 11h42
